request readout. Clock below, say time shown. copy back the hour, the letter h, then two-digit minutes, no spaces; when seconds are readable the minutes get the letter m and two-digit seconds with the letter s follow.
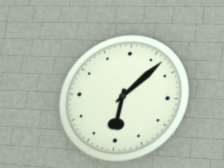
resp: 6h07
